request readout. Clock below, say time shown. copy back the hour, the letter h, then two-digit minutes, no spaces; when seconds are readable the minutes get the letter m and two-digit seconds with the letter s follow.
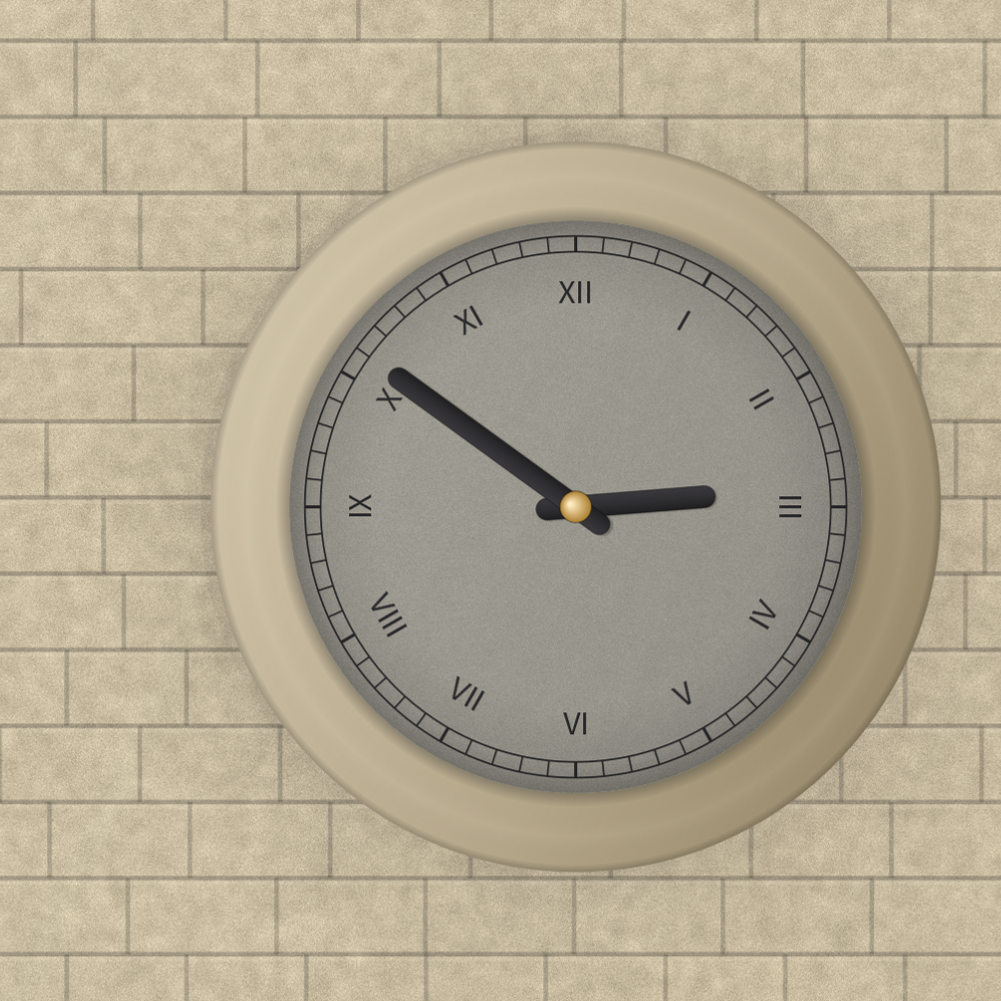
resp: 2h51
